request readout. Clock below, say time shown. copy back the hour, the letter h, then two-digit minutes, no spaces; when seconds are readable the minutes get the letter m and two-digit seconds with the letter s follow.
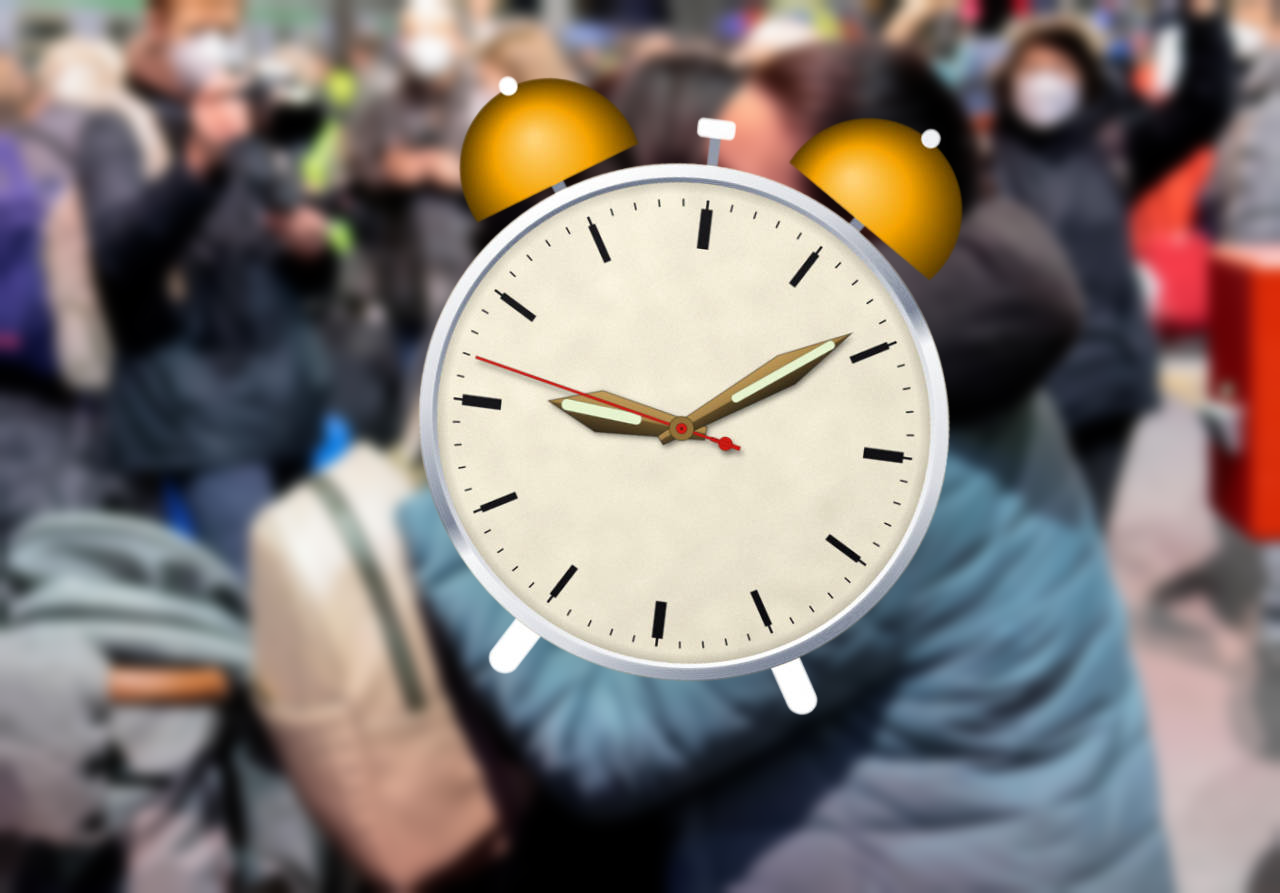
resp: 9h08m47s
